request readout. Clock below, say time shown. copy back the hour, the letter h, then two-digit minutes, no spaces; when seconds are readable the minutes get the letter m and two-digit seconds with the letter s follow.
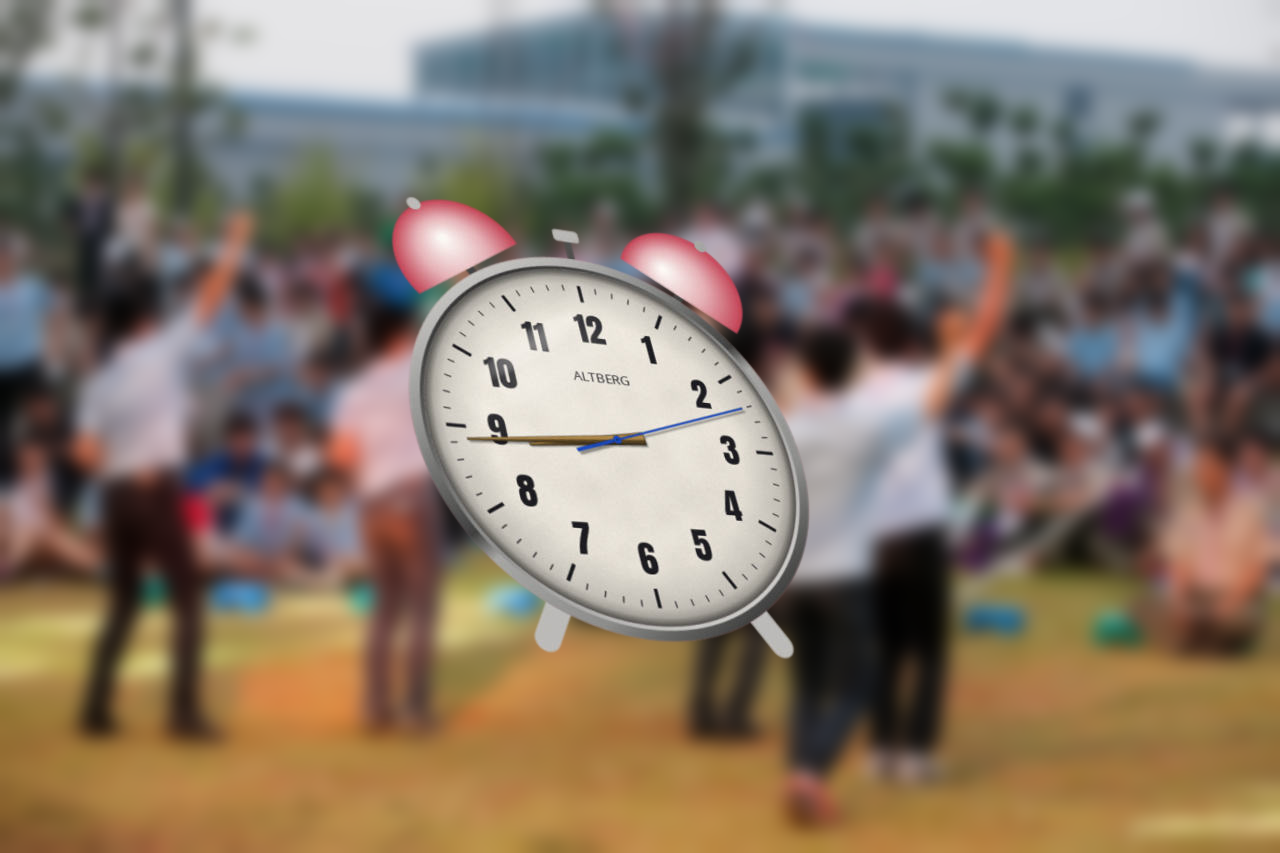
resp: 8h44m12s
